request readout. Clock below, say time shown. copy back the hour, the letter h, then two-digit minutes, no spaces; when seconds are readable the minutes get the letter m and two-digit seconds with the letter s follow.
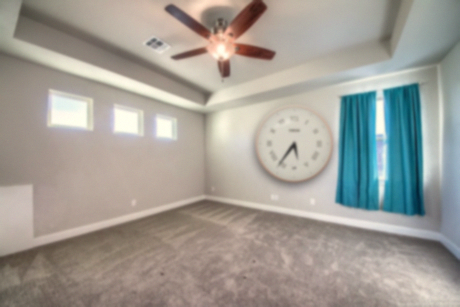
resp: 5h36
